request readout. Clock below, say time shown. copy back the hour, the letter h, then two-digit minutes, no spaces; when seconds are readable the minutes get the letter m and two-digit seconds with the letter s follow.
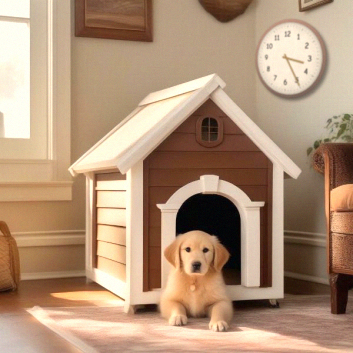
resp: 3h25
